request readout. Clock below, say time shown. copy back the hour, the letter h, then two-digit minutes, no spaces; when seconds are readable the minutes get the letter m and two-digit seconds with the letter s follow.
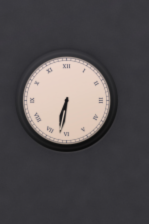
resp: 6h32
